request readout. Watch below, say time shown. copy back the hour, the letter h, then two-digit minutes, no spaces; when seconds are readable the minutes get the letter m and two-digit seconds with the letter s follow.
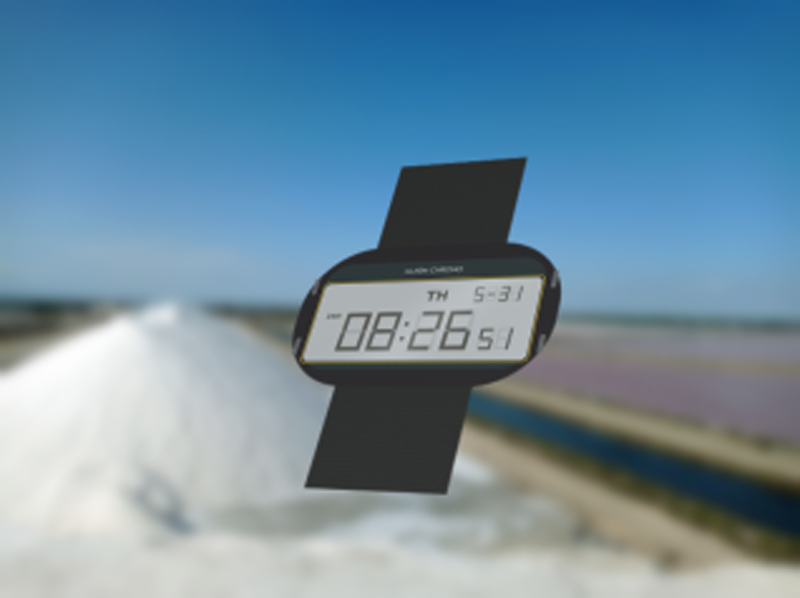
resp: 8h26m51s
